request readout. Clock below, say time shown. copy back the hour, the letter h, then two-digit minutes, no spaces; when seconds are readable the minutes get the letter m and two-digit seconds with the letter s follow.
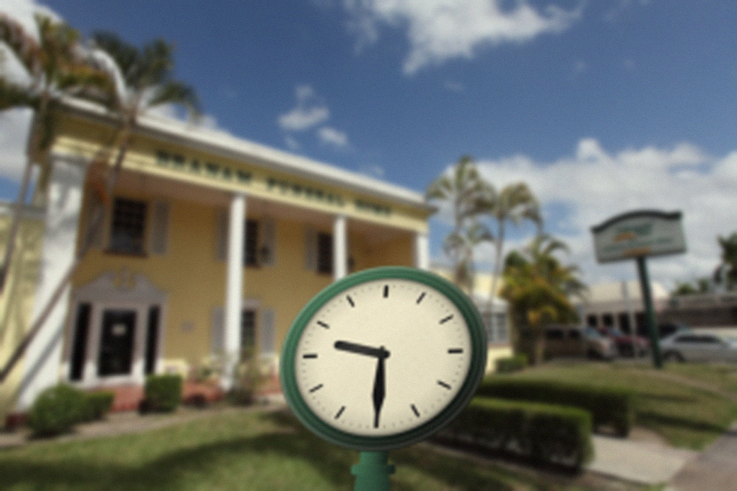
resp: 9h30
